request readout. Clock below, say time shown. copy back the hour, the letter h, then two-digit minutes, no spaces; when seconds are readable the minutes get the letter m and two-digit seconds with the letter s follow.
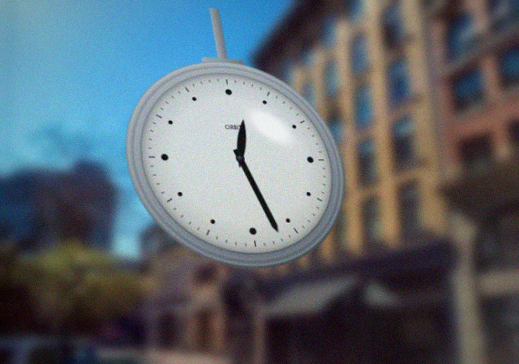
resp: 12h27
